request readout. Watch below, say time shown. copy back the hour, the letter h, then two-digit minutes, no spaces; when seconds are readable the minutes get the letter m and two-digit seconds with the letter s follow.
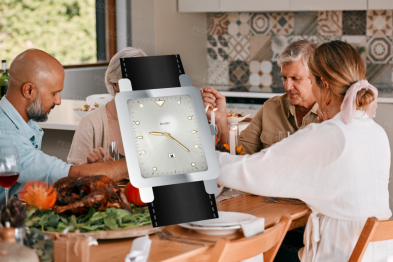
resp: 9h23
